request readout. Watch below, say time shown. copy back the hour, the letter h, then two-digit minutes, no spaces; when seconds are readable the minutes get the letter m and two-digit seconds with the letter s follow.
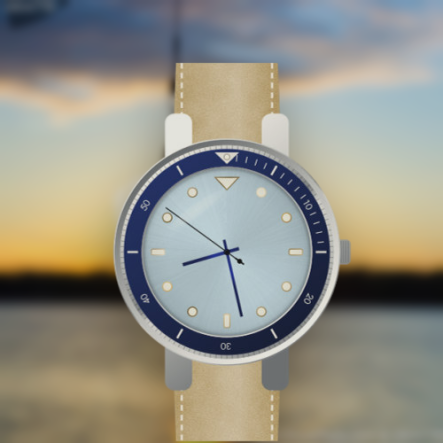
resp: 8h27m51s
